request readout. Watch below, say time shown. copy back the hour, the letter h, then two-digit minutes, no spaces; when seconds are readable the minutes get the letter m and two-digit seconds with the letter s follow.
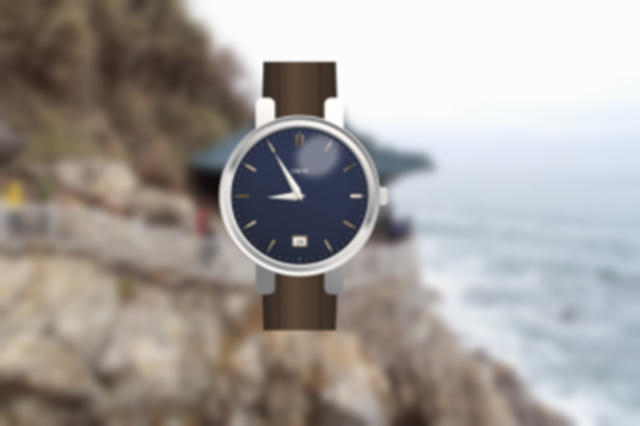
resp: 8h55
